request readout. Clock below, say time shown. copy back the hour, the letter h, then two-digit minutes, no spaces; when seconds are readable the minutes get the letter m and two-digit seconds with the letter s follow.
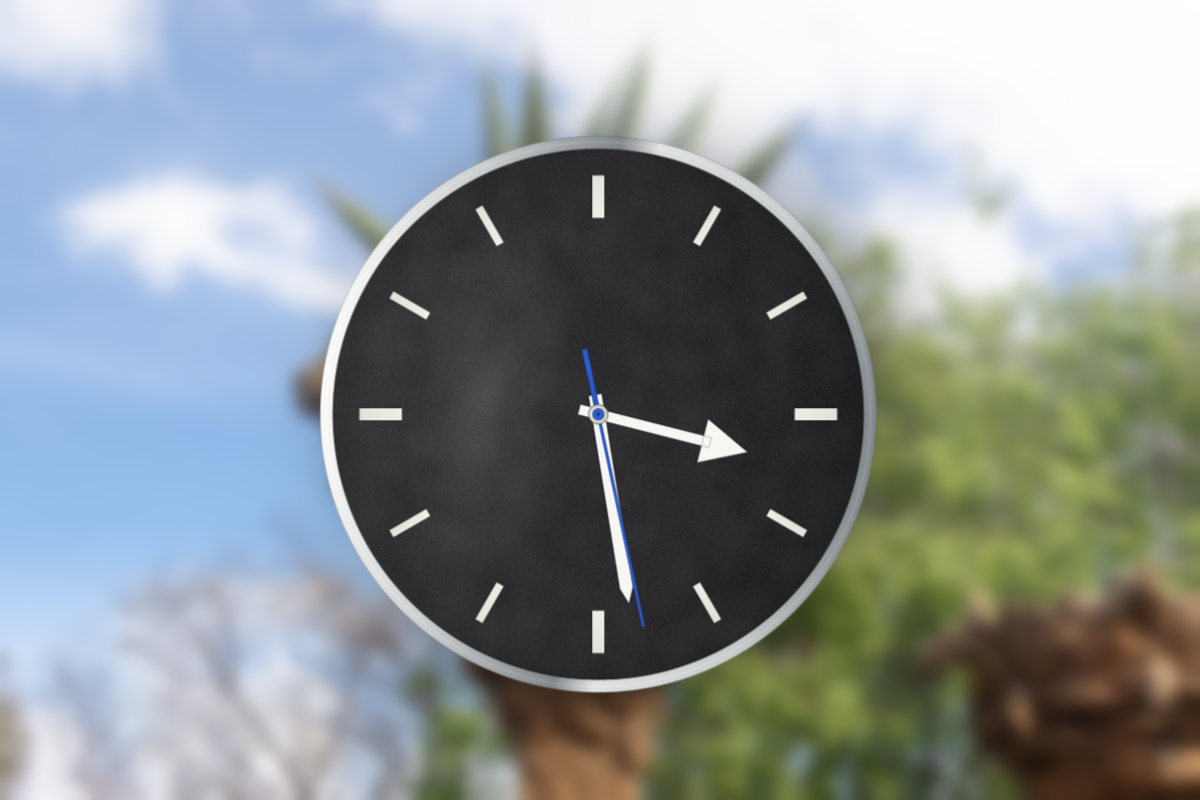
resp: 3h28m28s
